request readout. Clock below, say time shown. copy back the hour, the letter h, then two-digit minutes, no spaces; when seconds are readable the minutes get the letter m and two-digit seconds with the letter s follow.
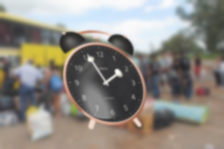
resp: 1h56
